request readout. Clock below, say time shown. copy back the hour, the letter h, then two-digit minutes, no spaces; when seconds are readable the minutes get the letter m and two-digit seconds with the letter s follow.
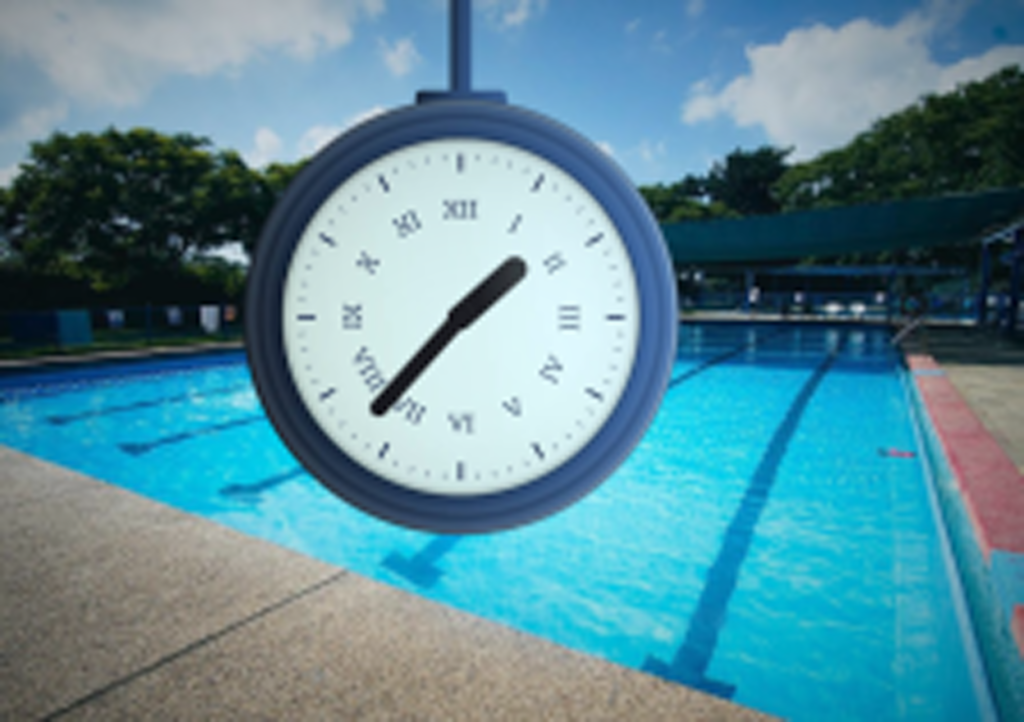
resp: 1h37
